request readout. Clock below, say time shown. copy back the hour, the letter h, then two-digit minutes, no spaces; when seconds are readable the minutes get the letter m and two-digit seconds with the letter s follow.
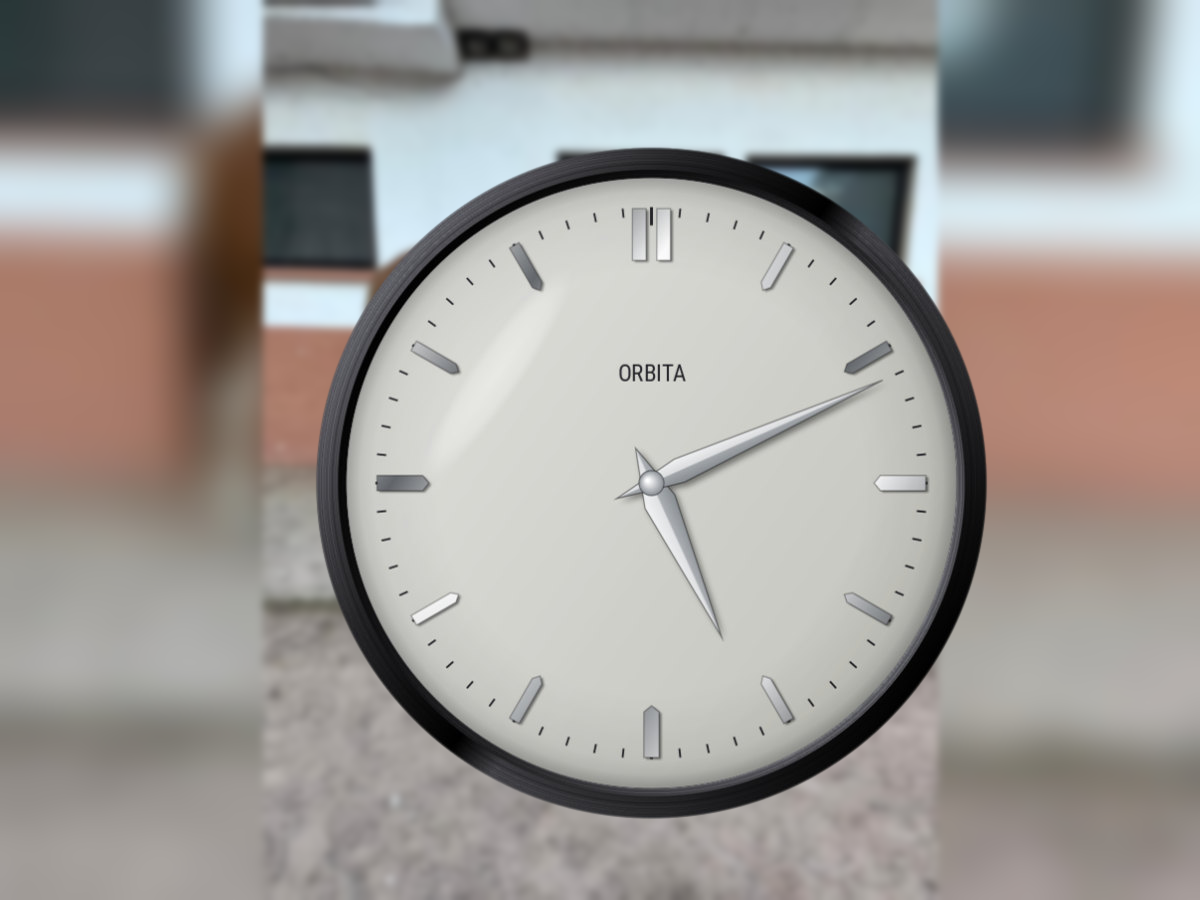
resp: 5h11
